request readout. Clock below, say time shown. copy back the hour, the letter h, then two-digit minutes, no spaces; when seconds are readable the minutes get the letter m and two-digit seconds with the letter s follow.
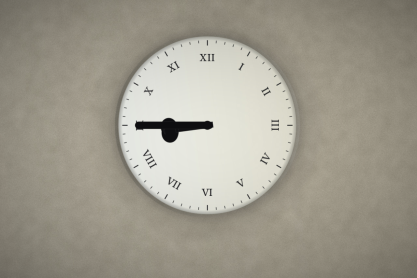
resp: 8h45
